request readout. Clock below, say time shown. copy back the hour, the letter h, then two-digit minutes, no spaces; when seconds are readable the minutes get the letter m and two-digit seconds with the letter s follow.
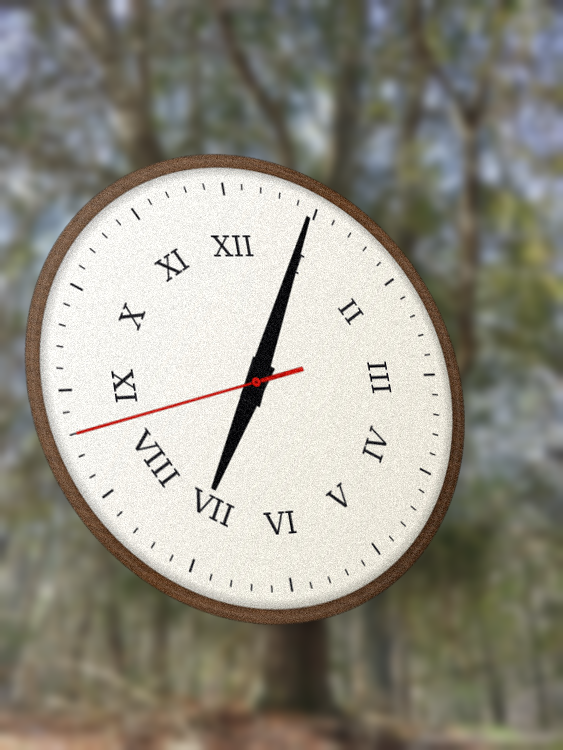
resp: 7h04m43s
